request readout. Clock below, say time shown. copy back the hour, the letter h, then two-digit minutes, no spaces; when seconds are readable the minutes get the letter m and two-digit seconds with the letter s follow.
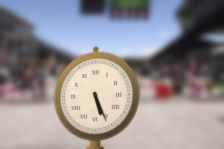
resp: 5h26
